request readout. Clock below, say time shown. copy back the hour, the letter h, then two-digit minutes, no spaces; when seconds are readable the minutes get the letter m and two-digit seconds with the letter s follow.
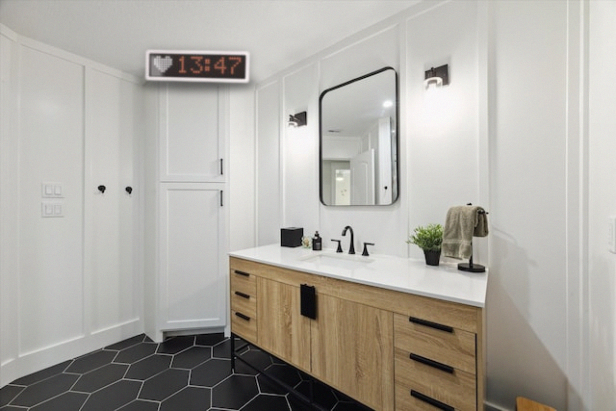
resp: 13h47
